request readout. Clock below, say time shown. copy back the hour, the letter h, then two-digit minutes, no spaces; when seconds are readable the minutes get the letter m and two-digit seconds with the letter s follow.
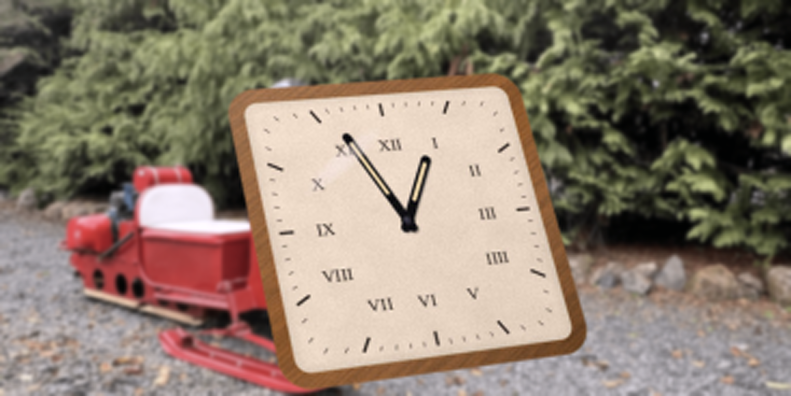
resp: 12h56
